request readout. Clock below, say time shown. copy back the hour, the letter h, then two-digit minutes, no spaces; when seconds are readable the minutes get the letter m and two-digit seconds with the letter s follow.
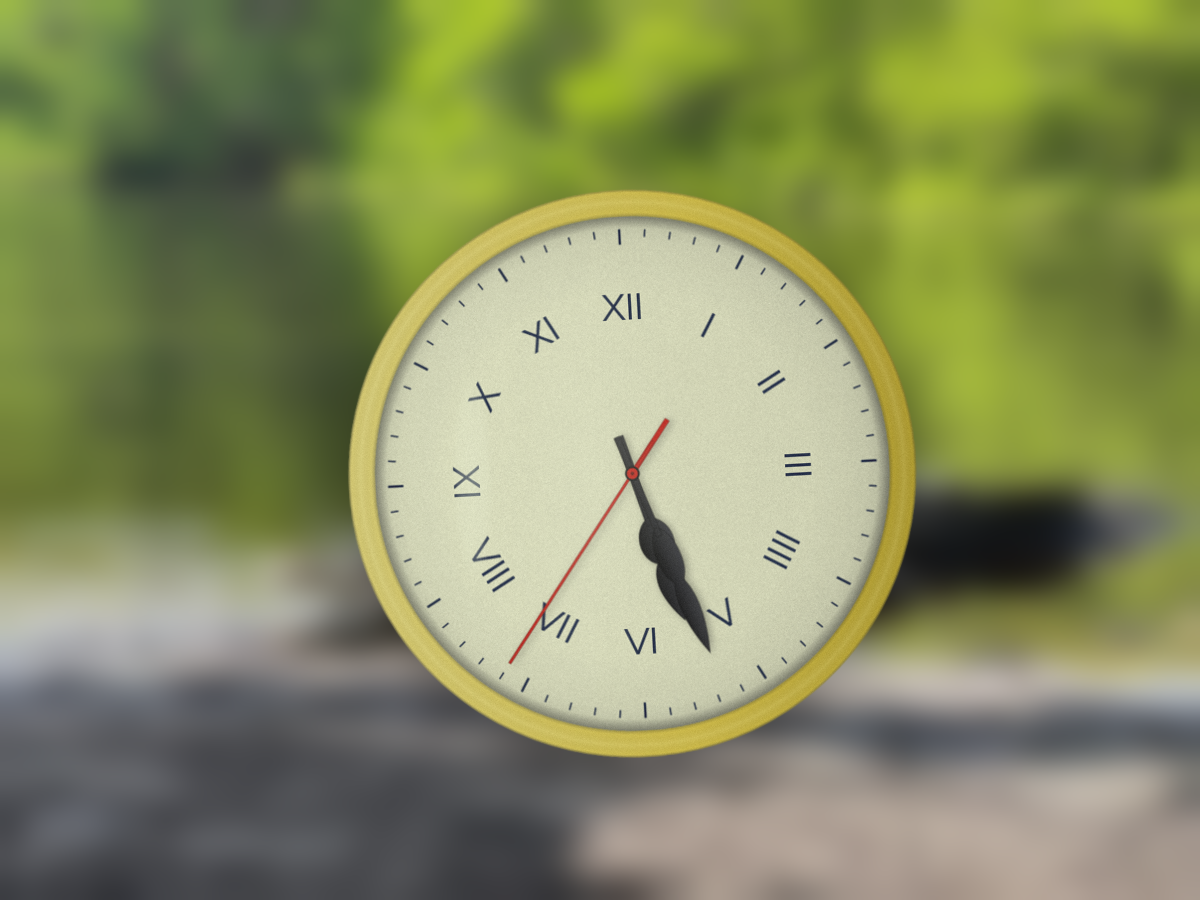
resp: 5h26m36s
